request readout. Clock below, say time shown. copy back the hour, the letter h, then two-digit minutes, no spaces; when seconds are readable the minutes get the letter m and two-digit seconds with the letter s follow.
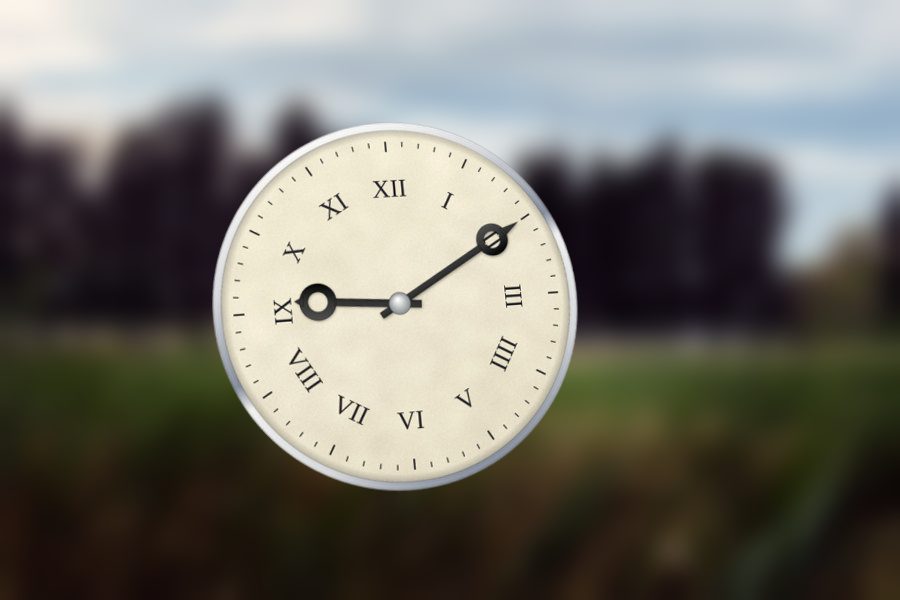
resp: 9h10
